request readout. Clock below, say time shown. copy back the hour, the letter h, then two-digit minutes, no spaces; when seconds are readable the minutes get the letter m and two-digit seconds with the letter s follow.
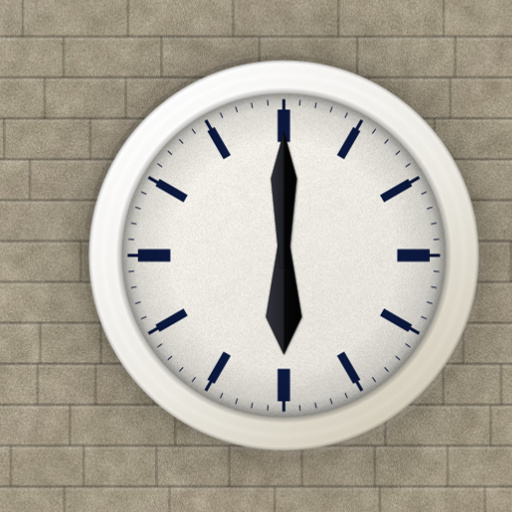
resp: 6h00
